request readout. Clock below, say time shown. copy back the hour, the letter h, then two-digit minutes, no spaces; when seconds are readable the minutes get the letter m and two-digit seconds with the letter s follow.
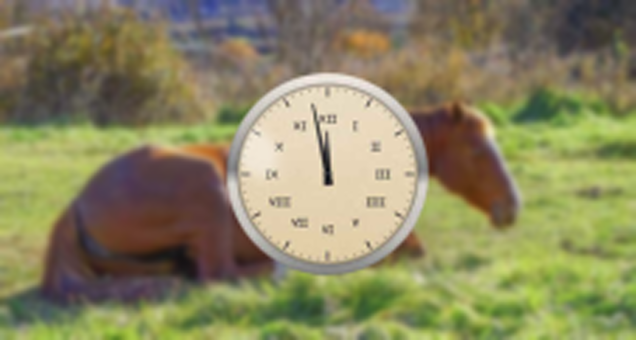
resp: 11h58
